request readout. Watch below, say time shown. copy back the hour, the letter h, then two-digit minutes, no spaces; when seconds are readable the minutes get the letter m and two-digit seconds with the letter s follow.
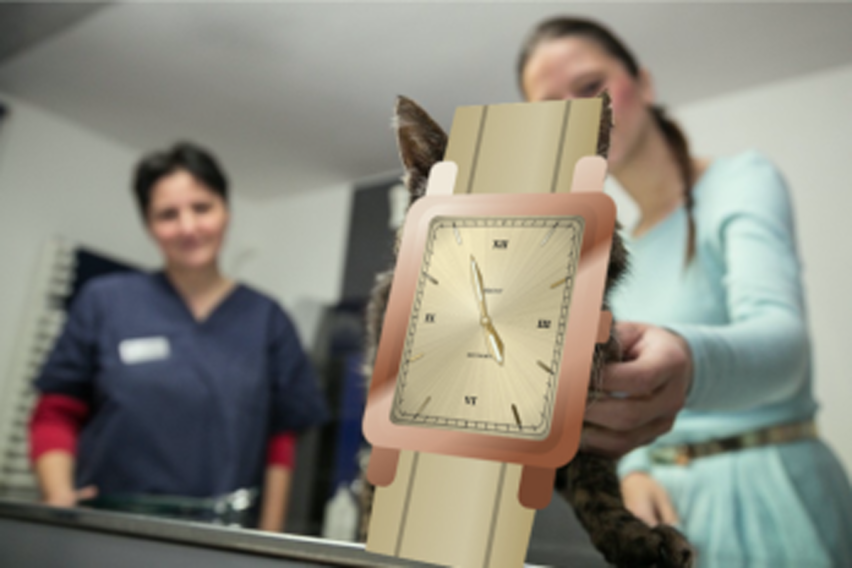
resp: 4h56
